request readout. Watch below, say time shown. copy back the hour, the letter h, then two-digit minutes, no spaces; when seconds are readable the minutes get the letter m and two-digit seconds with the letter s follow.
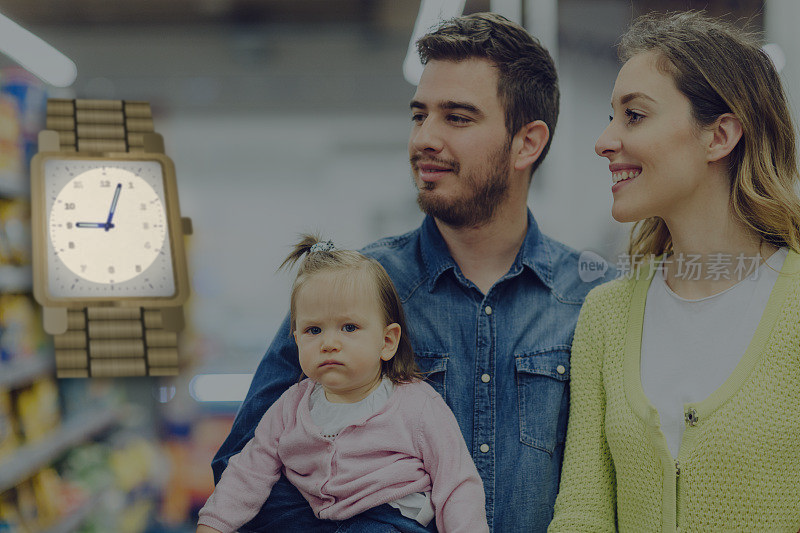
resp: 9h03
